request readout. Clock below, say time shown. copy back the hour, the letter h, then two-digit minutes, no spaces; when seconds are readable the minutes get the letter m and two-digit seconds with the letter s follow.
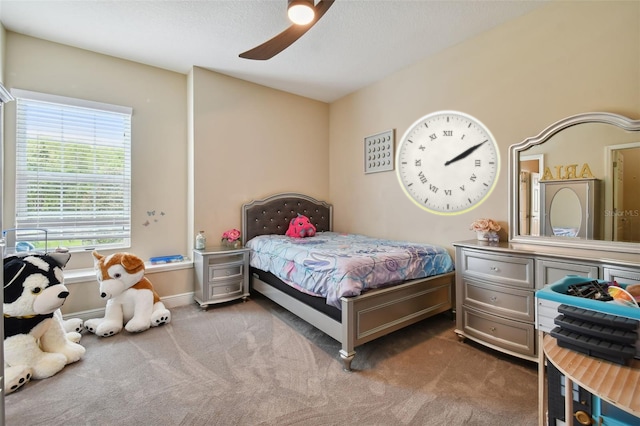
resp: 2h10
